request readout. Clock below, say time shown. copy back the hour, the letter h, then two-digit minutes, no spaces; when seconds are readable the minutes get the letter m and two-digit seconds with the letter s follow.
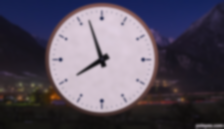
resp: 7h57
